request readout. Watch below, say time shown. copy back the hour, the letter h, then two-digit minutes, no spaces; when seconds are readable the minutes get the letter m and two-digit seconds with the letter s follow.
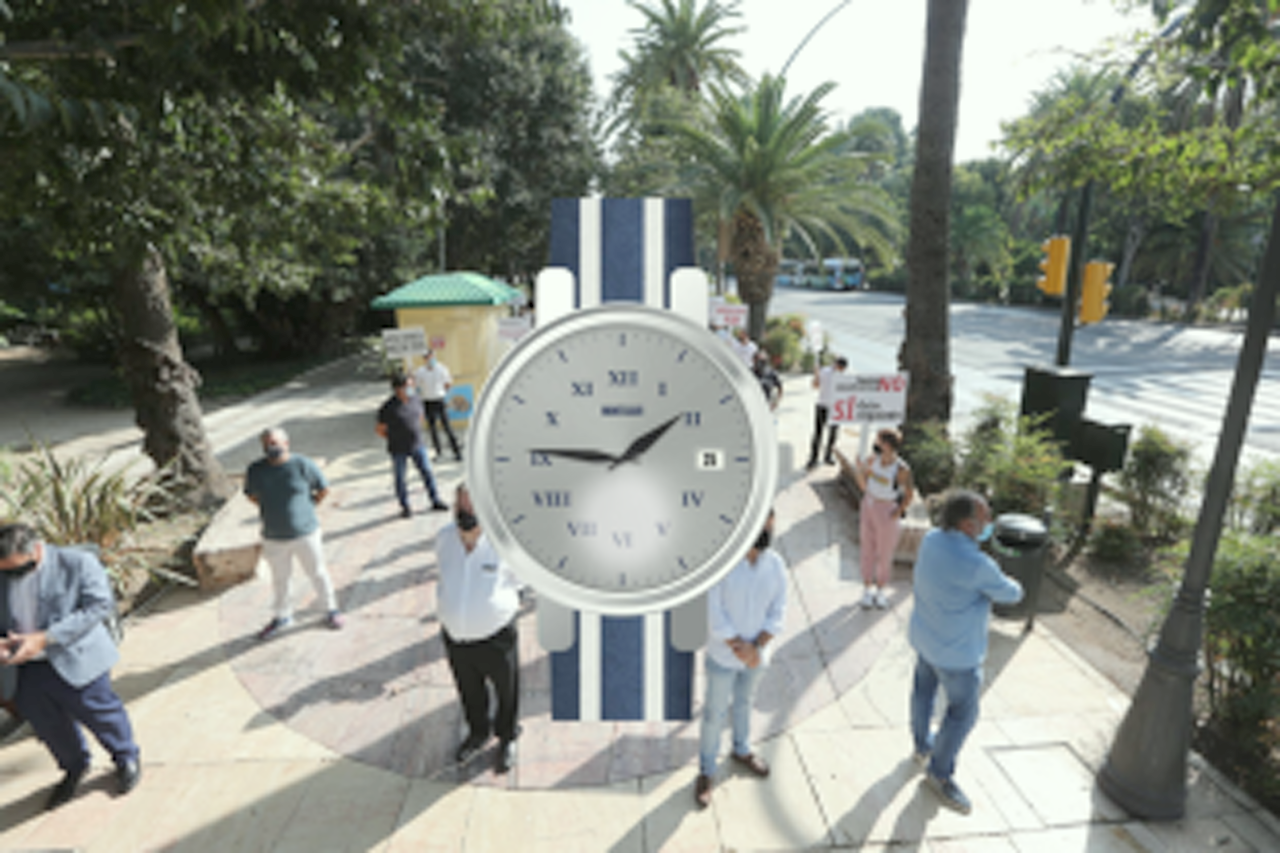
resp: 1h46
